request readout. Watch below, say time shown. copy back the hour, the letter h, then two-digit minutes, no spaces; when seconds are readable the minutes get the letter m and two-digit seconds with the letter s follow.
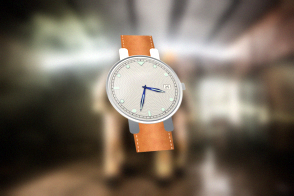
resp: 3h33
